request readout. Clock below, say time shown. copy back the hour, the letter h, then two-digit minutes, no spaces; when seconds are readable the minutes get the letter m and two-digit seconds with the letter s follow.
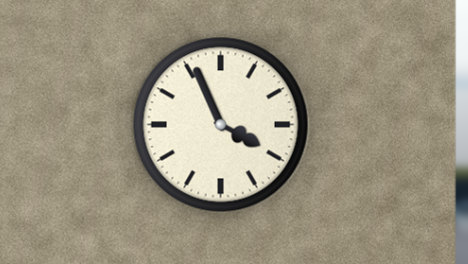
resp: 3h56
